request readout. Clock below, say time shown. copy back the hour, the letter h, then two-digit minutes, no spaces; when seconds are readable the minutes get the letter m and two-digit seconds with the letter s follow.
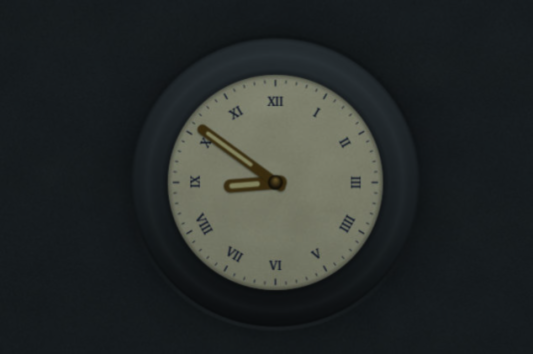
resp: 8h51
